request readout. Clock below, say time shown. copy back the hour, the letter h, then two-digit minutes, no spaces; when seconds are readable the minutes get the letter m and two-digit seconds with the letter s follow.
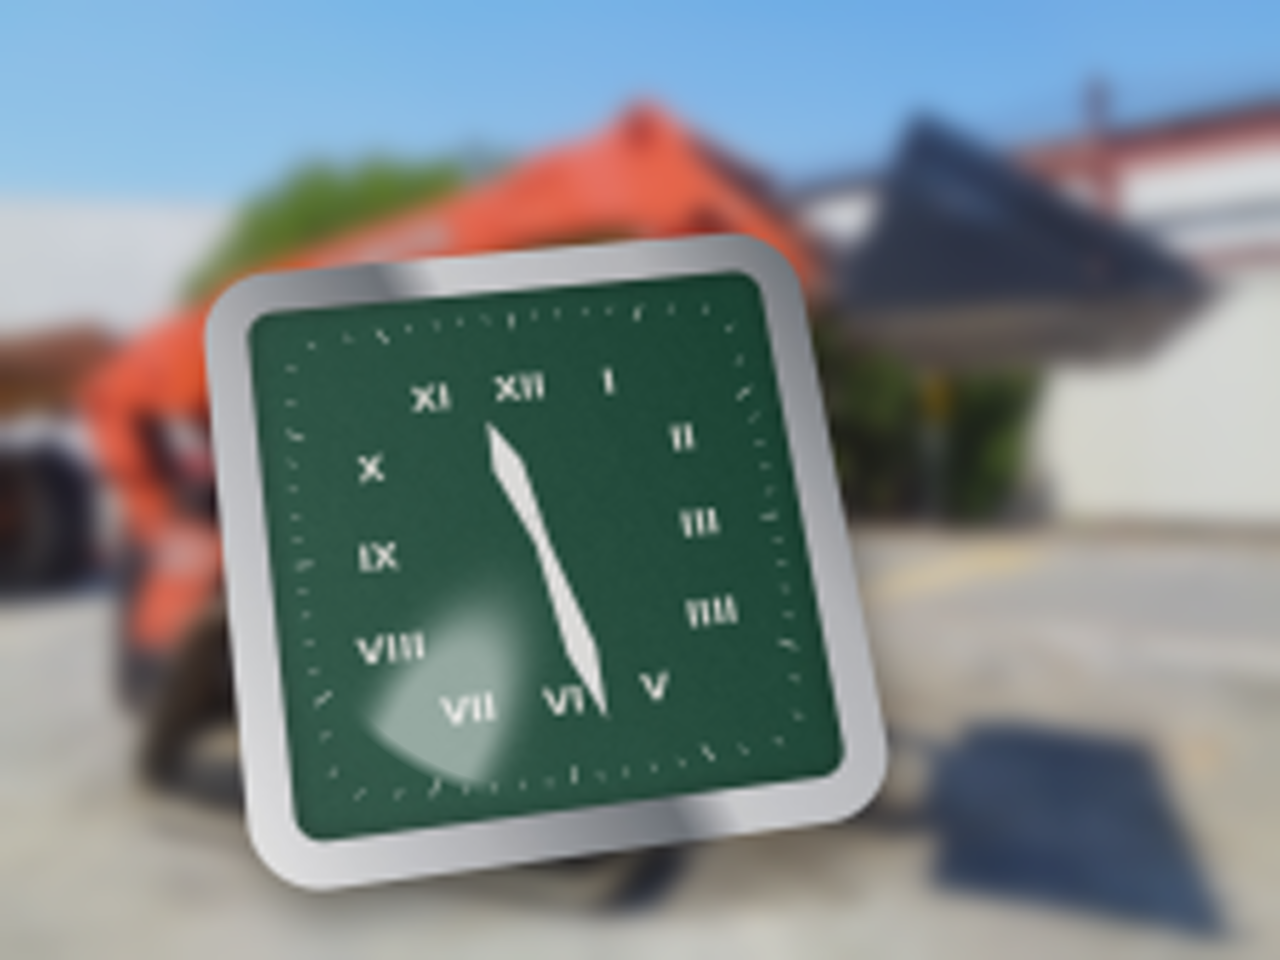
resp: 11h28
